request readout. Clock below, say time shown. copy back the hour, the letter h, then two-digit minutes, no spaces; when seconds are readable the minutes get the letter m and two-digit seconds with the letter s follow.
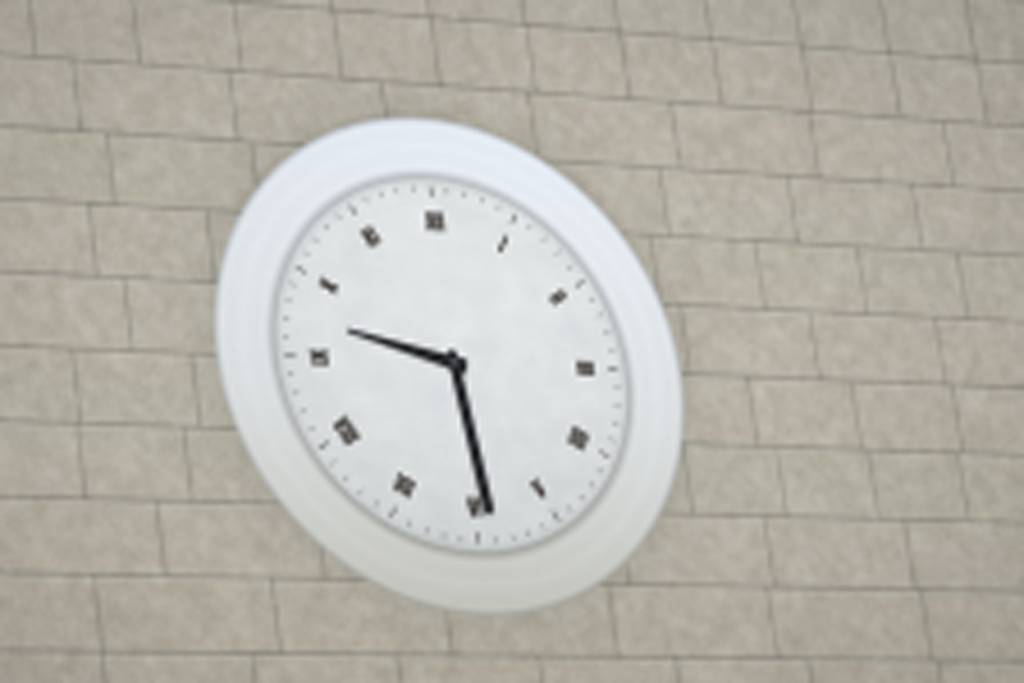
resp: 9h29
